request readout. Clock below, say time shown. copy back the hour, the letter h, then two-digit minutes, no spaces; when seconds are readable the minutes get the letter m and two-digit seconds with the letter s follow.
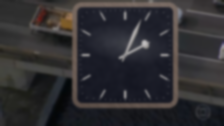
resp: 2h04
